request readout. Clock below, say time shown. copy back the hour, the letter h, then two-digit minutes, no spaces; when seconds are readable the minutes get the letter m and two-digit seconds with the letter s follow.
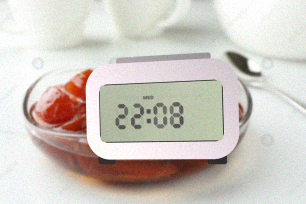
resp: 22h08
